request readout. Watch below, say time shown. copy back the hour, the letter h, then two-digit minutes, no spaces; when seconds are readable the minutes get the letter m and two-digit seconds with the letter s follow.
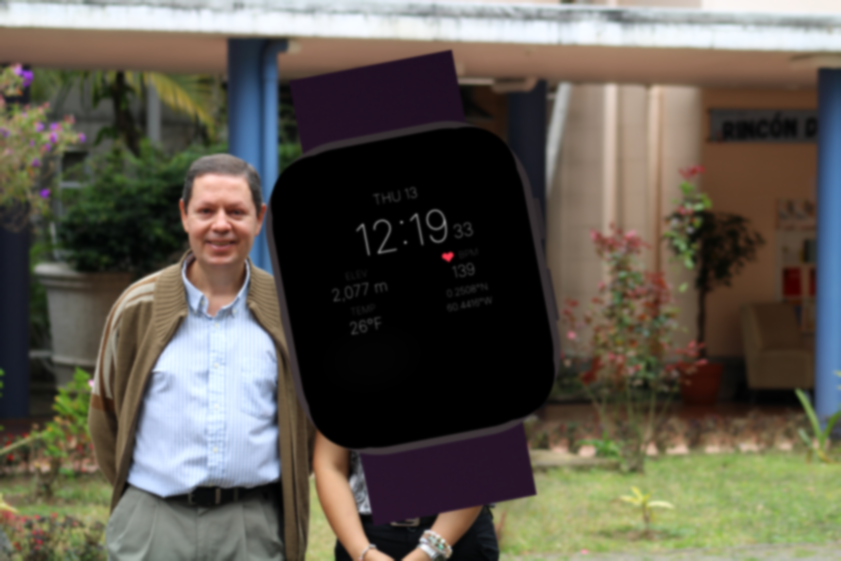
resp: 12h19m33s
